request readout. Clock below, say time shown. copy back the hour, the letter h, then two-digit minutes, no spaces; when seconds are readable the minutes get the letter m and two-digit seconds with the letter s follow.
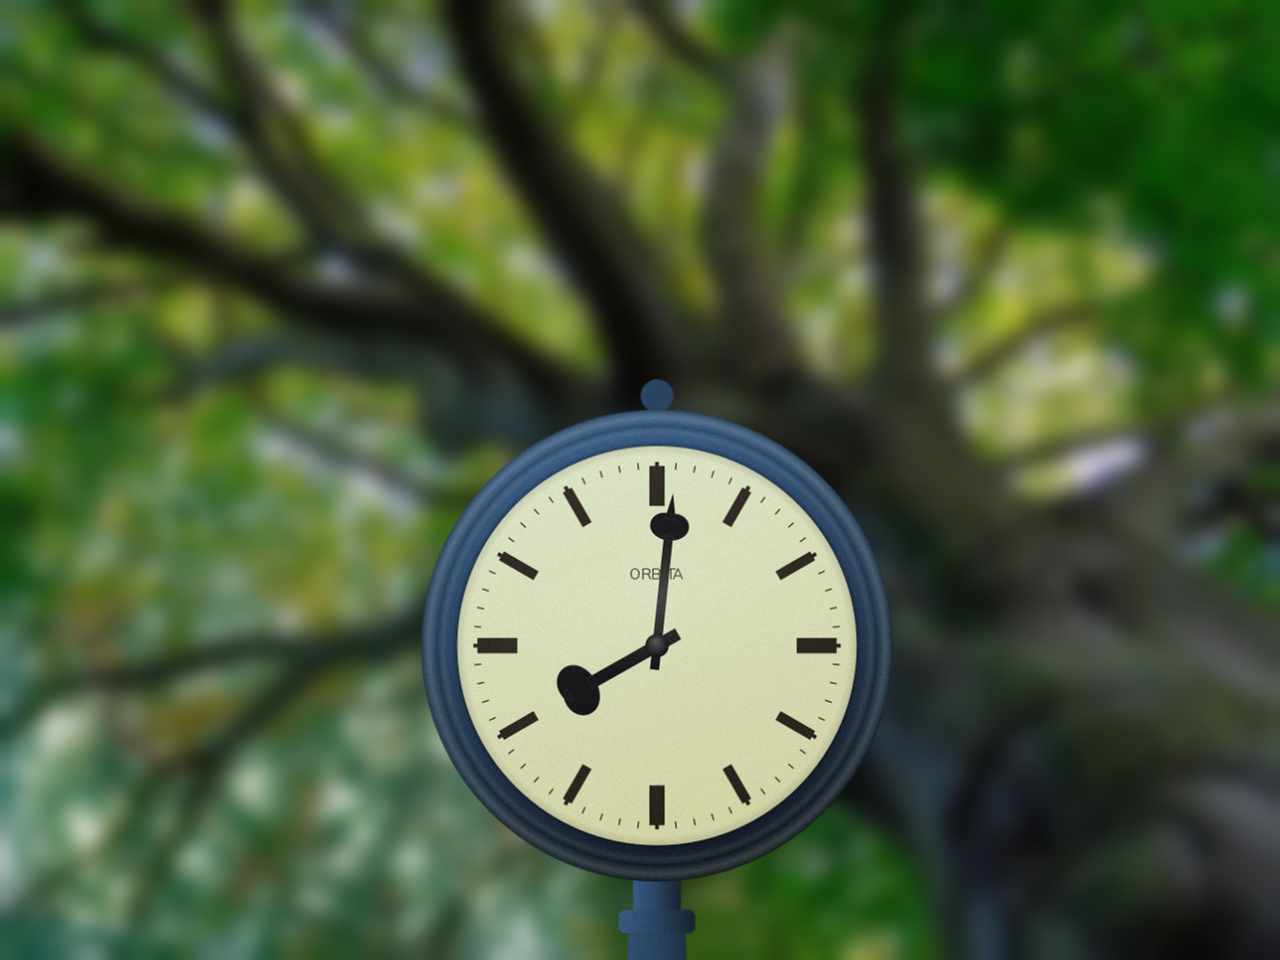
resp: 8h01
